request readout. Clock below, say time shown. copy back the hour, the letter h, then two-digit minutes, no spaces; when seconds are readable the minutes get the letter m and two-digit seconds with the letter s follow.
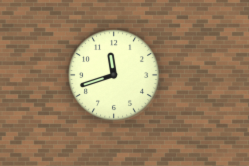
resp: 11h42
